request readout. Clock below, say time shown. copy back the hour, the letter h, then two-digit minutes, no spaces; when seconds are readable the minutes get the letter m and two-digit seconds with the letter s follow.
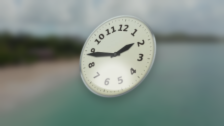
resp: 1h44
